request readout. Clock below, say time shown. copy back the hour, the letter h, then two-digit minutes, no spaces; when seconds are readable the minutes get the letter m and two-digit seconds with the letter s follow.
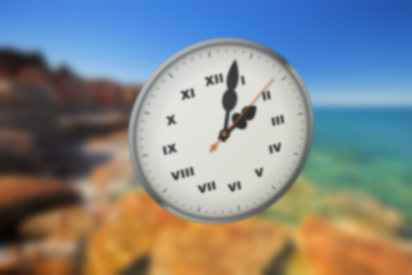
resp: 2h03m09s
